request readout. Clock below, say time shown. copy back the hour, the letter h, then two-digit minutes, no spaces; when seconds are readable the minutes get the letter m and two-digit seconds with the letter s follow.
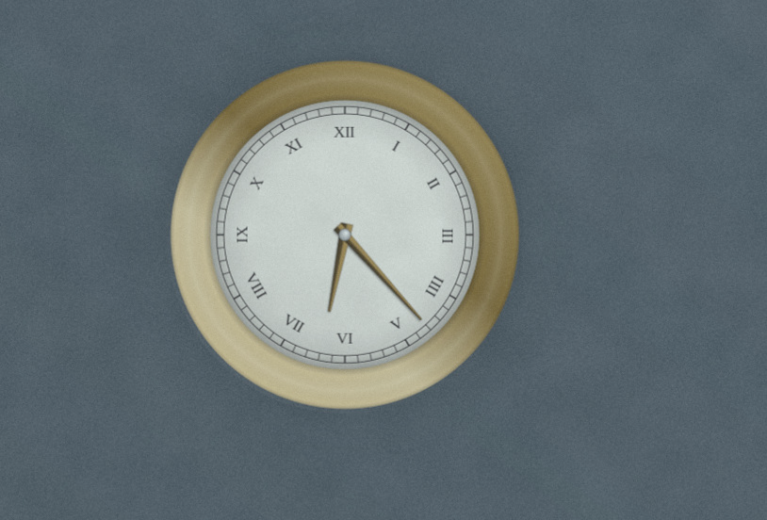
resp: 6h23
